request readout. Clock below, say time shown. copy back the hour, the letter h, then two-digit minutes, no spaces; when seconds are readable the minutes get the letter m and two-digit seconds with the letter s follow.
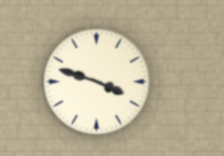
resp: 3h48
